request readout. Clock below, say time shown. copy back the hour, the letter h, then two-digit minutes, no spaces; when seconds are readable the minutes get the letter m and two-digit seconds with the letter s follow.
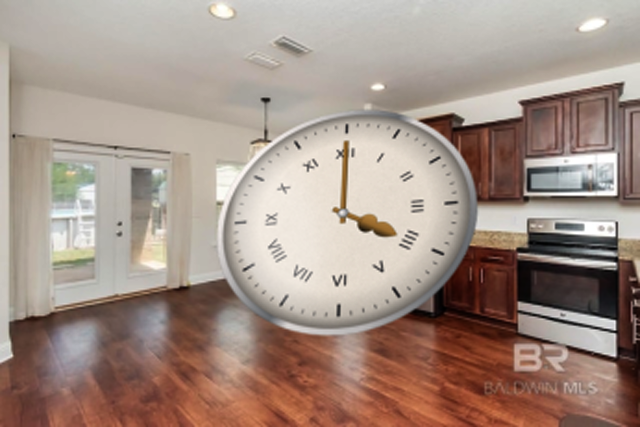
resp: 4h00
